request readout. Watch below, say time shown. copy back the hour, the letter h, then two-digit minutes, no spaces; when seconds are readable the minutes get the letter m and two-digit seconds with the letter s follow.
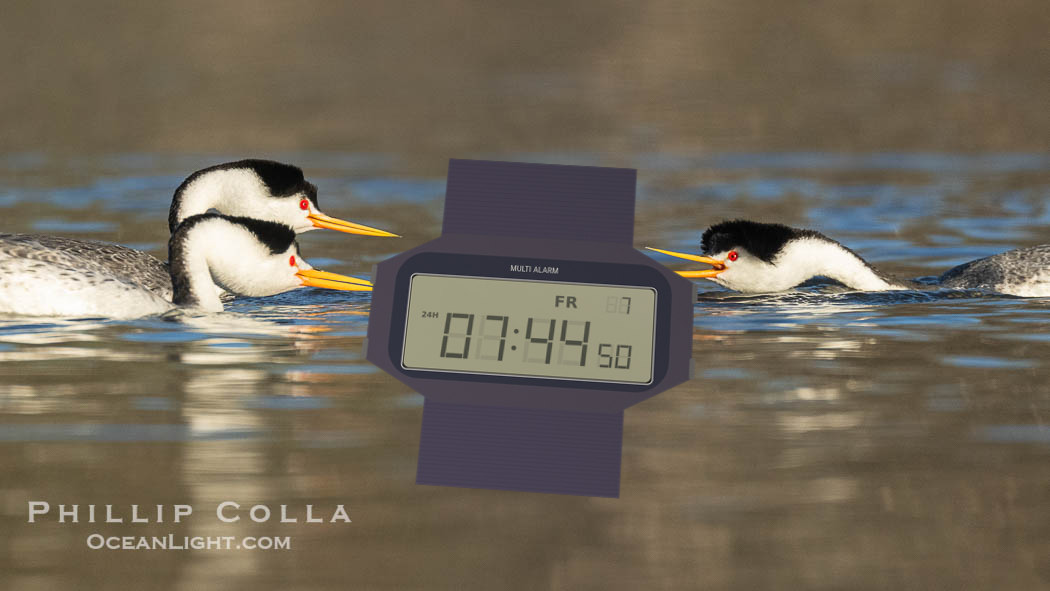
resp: 7h44m50s
